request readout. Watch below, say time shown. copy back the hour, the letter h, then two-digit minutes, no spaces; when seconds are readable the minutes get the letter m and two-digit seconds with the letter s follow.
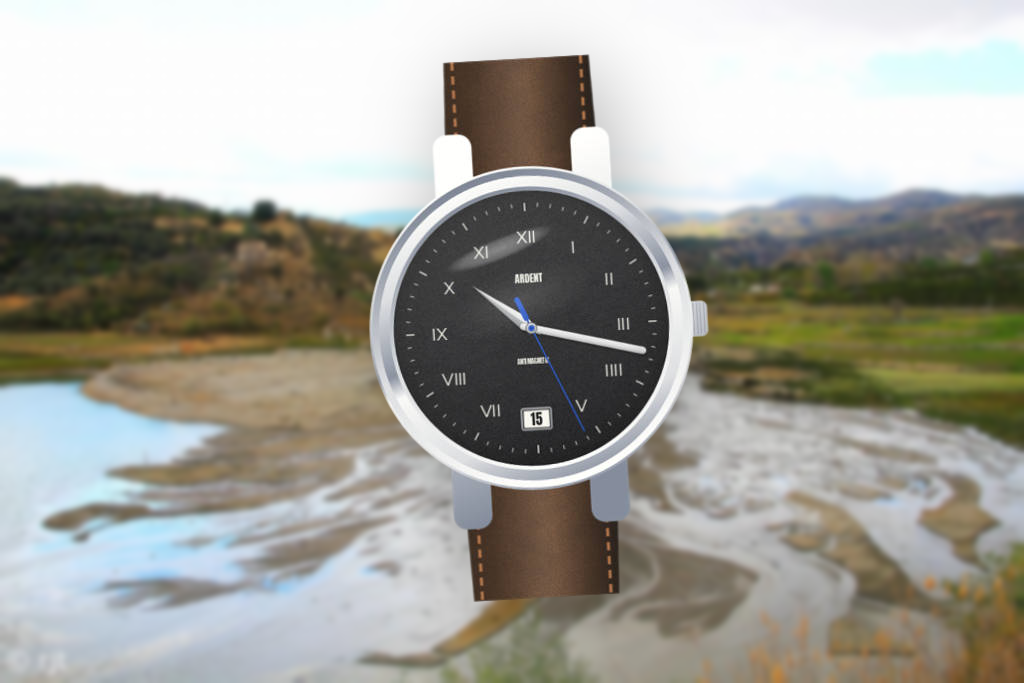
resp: 10h17m26s
